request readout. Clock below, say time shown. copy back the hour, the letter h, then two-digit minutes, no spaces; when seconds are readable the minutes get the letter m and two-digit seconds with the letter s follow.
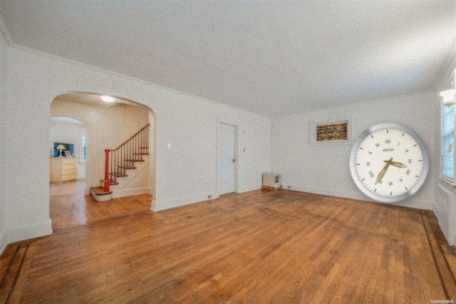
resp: 3h36
